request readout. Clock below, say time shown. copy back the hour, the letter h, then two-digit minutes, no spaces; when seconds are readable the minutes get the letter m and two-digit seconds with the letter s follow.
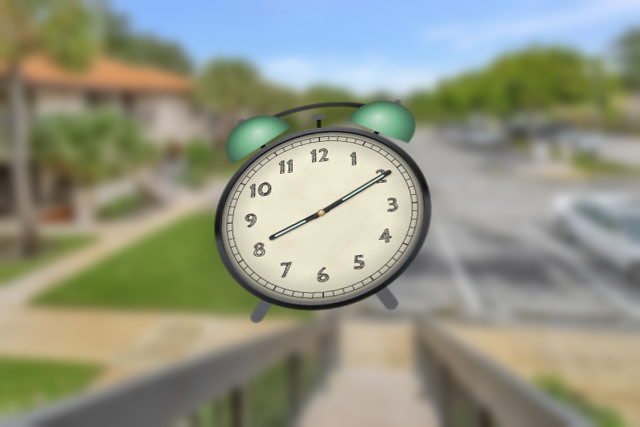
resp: 8h10
